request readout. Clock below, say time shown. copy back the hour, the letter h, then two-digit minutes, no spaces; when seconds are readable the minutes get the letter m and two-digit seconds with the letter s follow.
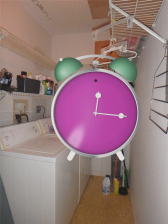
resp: 12h16
